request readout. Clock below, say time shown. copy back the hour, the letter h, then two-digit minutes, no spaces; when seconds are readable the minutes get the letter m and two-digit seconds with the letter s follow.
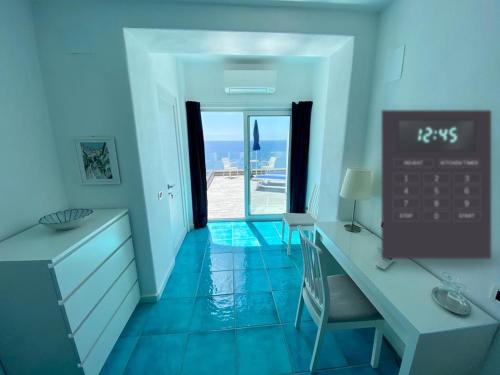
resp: 12h45
